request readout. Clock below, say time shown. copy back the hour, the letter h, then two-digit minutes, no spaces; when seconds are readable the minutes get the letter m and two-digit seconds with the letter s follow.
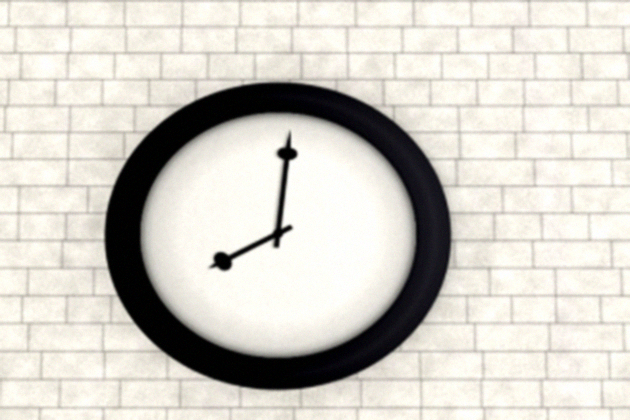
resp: 8h01
